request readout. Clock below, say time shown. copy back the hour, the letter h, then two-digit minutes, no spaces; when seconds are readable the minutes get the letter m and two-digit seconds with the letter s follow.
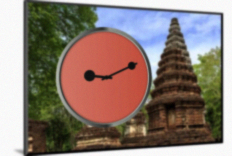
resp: 9h11
